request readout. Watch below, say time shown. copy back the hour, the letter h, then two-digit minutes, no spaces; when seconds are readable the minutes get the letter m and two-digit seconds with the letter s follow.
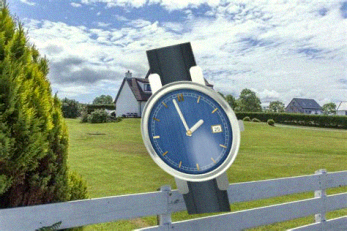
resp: 1h58
